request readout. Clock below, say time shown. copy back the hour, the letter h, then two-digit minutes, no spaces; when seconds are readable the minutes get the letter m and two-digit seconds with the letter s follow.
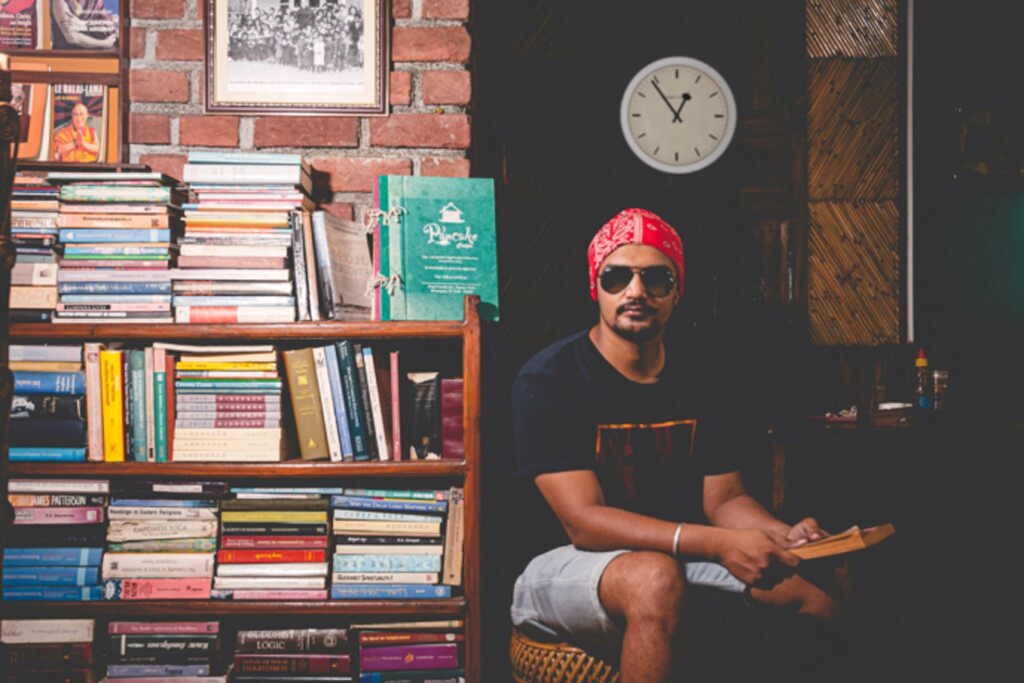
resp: 12h54
